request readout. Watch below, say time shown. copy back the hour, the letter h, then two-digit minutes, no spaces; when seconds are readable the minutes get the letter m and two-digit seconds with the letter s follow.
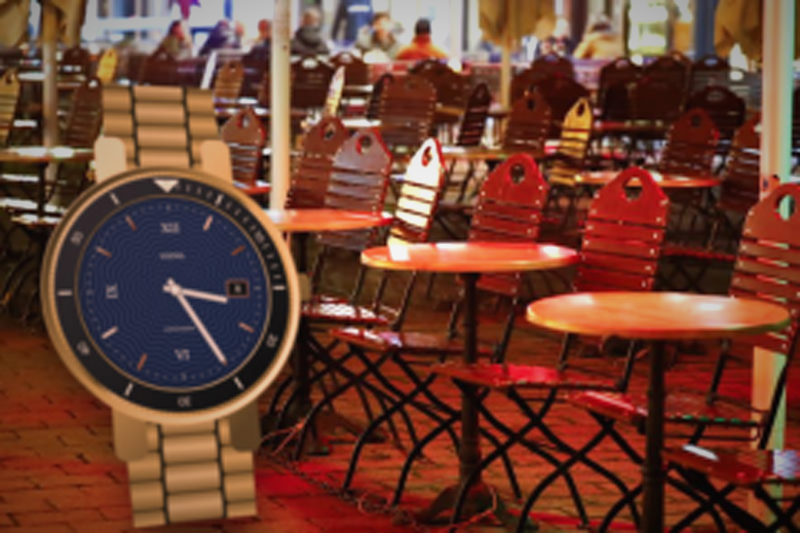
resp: 3h25
